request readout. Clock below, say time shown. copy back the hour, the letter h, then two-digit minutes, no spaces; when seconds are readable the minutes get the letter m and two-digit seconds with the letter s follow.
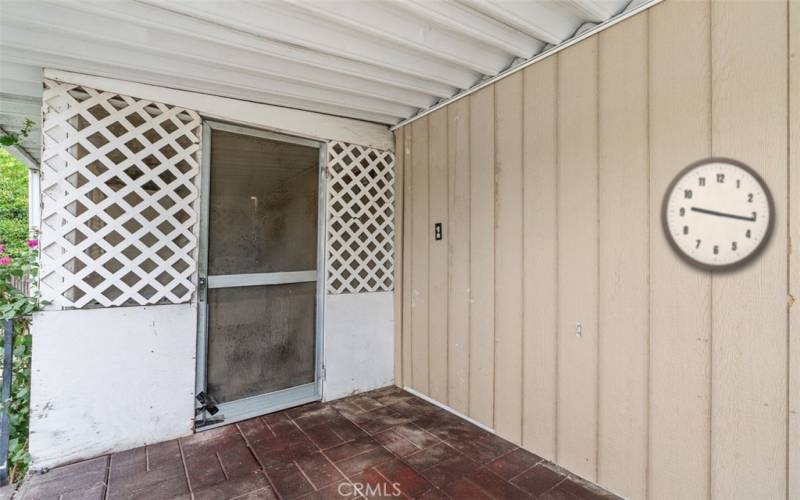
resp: 9h16
